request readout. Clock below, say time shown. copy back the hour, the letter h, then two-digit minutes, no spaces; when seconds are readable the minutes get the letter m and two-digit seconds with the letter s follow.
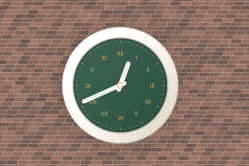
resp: 12h41
